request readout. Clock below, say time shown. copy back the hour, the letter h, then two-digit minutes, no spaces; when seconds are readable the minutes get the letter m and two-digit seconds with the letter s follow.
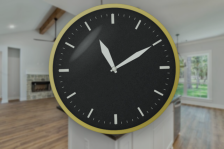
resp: 11h10
